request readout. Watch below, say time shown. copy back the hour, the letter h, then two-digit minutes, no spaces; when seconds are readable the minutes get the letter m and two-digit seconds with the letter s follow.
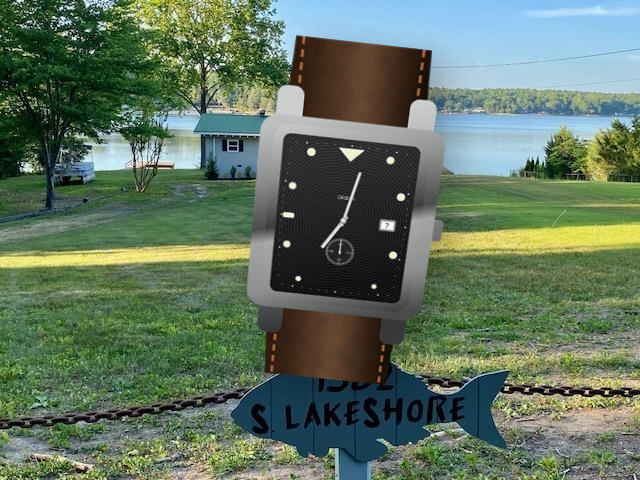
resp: 7h02
